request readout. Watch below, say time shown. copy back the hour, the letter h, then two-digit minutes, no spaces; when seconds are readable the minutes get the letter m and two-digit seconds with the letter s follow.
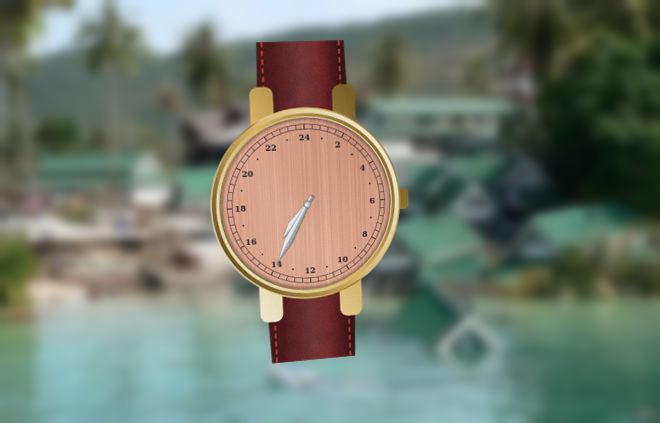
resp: 14h35
